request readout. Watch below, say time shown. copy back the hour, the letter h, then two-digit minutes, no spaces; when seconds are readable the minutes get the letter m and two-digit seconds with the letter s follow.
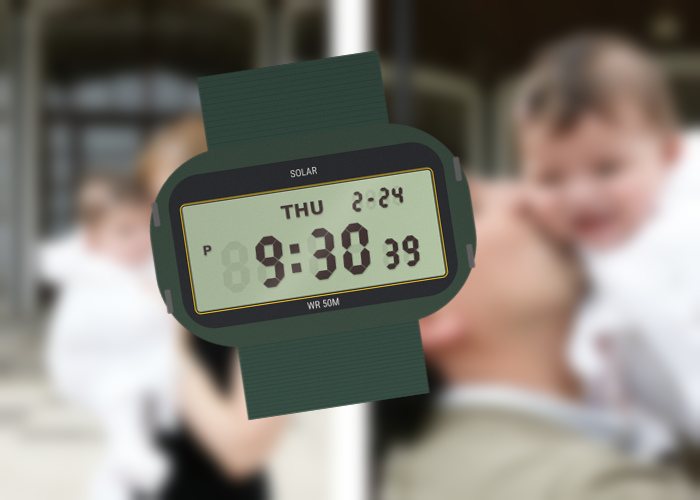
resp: 9h30m39s
